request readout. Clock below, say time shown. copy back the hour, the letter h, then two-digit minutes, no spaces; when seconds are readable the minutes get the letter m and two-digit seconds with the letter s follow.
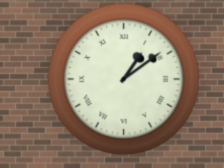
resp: 1h09
